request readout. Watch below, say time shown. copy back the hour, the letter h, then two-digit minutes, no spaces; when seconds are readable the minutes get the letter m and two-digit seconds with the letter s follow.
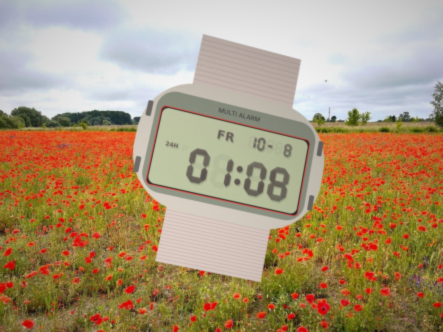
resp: 1h08
